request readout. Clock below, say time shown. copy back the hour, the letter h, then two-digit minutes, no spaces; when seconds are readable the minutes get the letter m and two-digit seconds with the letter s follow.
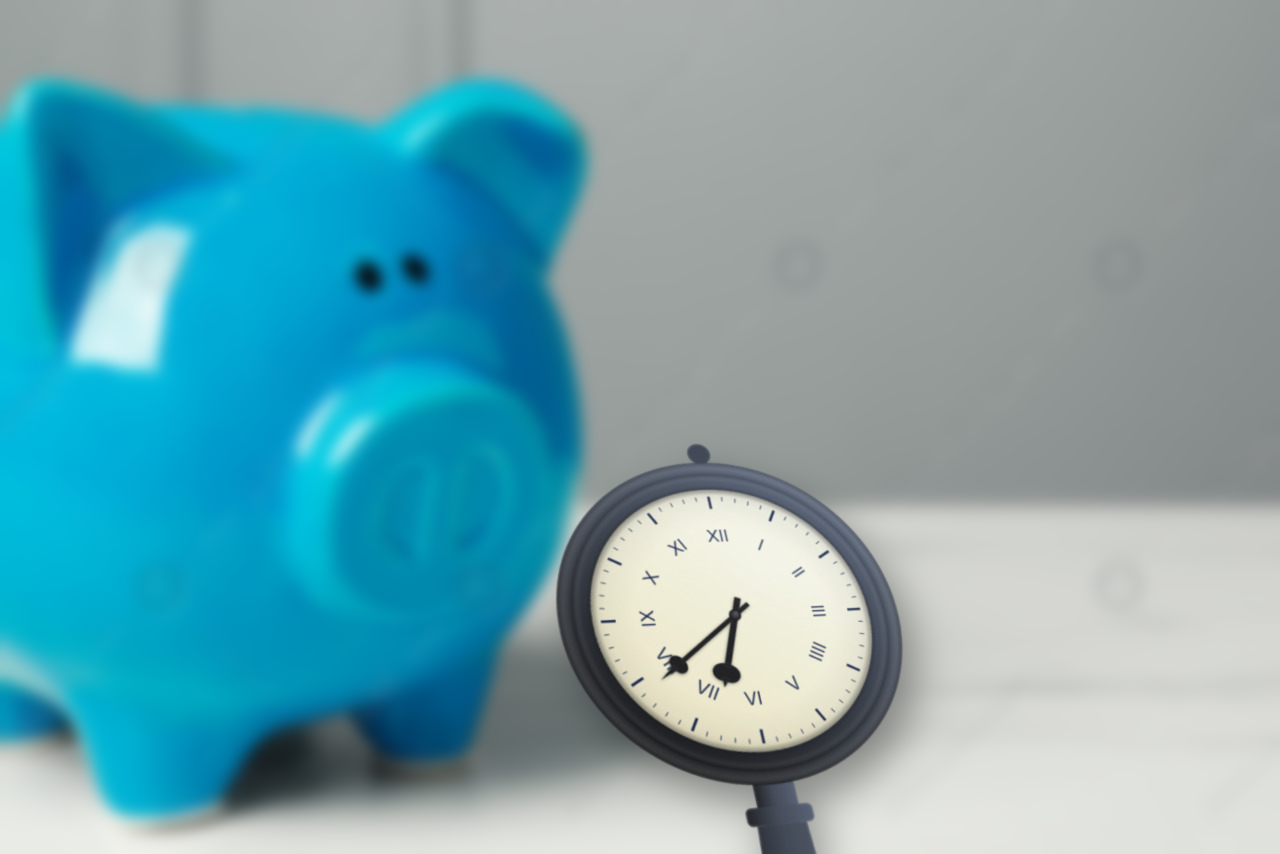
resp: 6h39
